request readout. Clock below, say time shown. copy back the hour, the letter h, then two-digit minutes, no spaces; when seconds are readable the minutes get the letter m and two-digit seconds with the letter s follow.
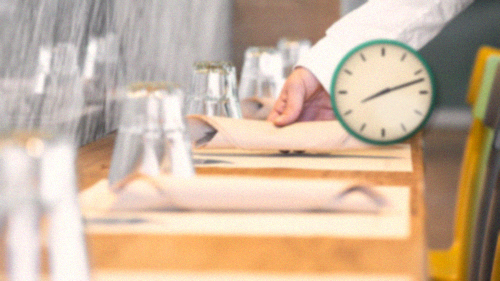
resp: 8h12
